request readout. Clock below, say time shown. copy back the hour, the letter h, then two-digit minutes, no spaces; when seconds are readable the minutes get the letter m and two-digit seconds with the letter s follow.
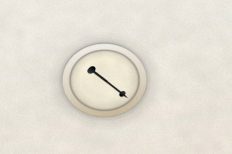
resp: 10h22
